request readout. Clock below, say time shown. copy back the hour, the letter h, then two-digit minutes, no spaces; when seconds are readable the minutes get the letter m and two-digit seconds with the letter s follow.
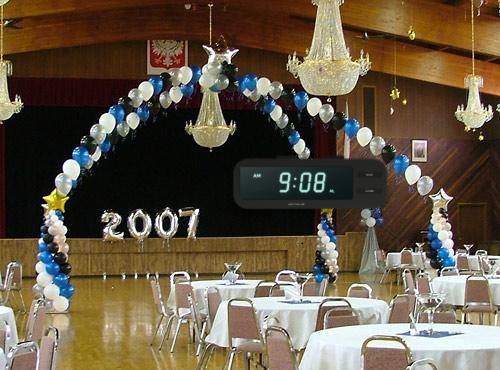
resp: 9h08
